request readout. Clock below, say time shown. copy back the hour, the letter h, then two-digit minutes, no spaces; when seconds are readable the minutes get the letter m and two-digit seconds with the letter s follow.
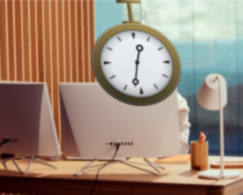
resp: 12h32
